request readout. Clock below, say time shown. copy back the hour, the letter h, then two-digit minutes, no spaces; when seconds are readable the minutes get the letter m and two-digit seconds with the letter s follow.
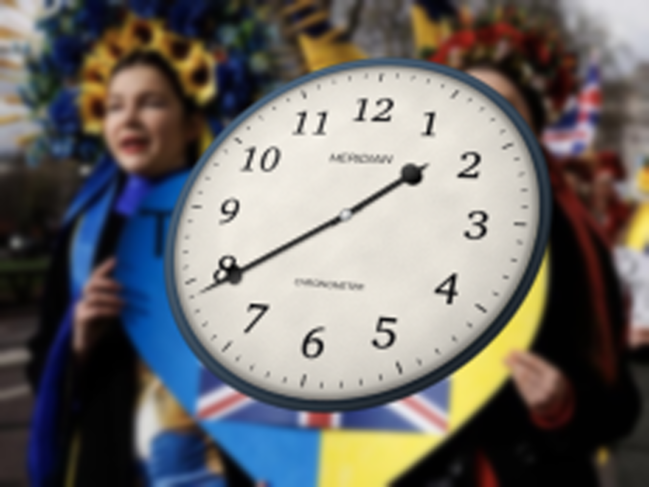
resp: 1h39
